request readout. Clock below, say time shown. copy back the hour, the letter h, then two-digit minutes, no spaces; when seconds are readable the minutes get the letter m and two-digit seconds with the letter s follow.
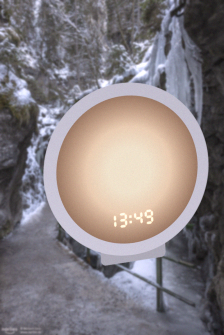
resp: 13h49
